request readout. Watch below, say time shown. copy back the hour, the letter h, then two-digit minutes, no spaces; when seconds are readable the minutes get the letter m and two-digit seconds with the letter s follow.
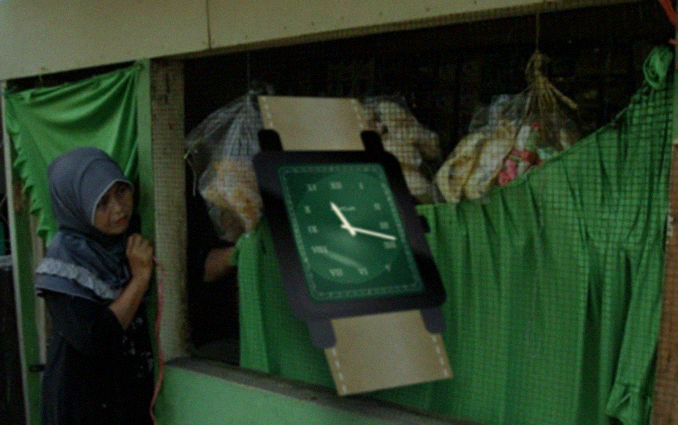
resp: 11h18
